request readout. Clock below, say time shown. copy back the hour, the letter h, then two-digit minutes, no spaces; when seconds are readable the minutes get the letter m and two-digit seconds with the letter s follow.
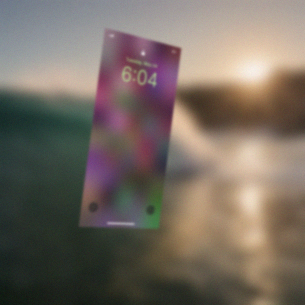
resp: 6h04
